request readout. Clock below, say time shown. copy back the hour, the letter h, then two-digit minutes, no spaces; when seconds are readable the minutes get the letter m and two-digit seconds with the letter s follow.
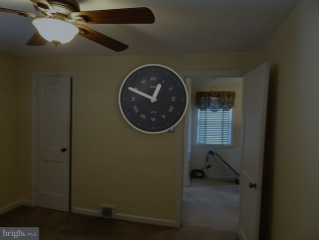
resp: 12h49
